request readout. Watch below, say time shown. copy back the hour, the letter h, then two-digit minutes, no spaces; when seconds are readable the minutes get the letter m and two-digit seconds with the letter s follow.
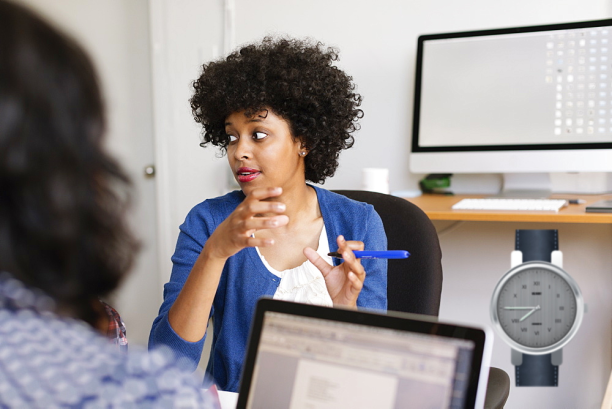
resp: 7h45
